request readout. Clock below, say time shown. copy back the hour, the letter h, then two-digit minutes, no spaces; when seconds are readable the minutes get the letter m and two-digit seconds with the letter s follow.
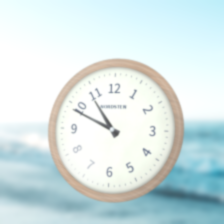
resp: 10h49
